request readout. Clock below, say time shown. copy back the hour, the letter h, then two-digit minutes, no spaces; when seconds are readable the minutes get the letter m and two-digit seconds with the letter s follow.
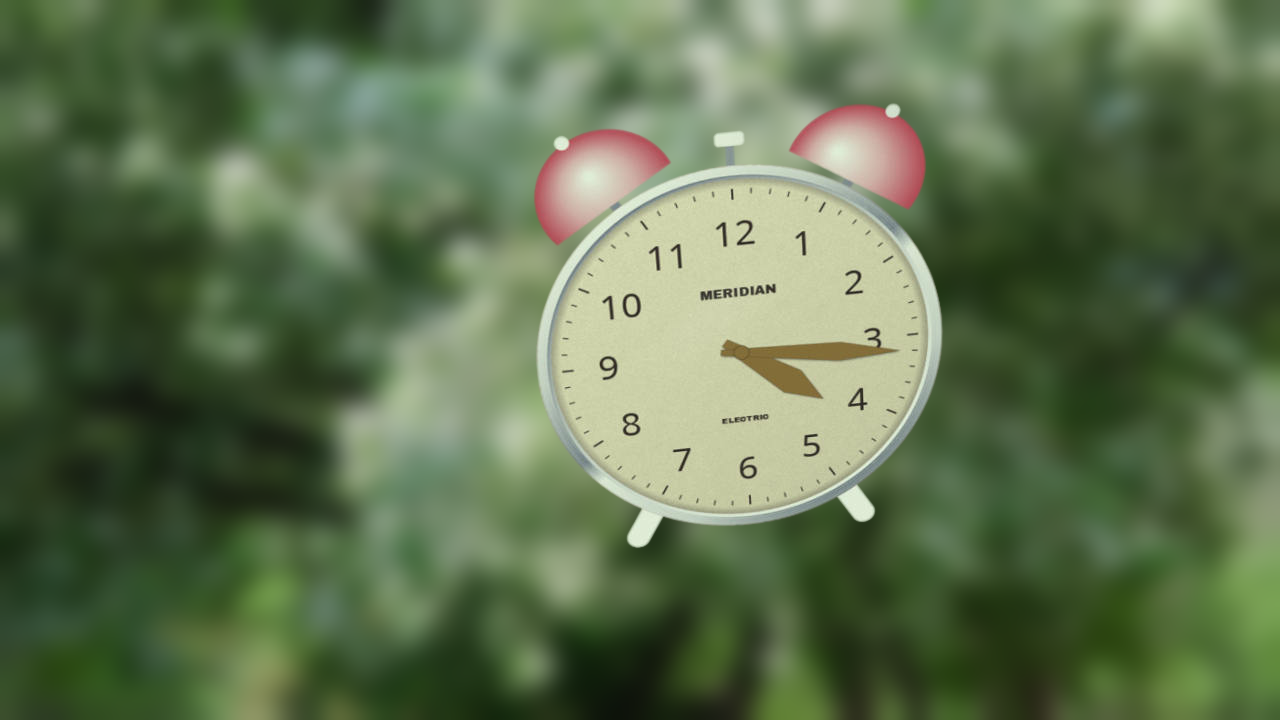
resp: 4h16
